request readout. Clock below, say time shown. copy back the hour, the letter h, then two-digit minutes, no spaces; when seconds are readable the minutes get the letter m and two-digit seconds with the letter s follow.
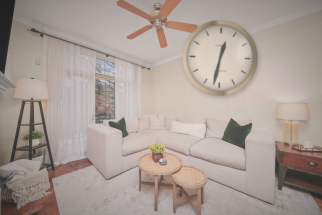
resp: 12h32
